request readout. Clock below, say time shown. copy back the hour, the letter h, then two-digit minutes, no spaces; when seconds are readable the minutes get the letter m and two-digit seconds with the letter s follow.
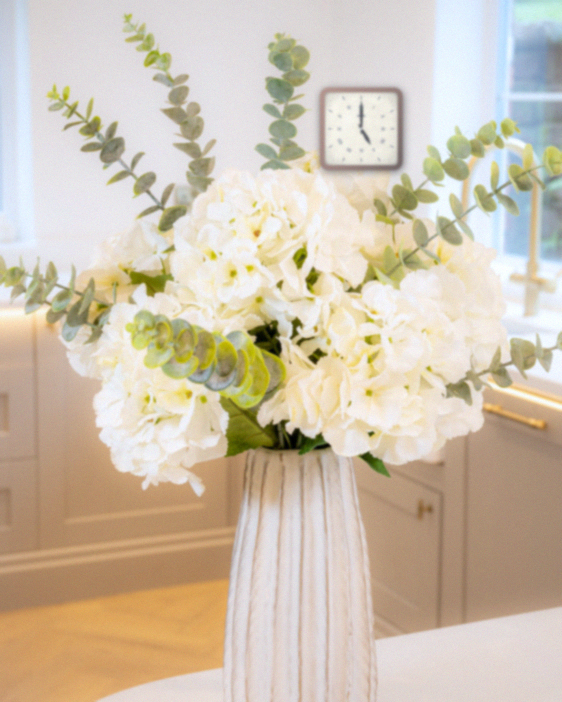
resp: 5h00
